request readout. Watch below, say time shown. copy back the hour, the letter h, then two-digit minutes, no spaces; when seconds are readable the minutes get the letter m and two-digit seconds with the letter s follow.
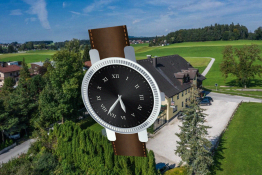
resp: 5h37
